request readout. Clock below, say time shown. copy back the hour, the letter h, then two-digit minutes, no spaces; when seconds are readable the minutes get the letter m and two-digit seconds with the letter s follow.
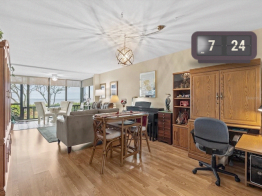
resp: 7h24
